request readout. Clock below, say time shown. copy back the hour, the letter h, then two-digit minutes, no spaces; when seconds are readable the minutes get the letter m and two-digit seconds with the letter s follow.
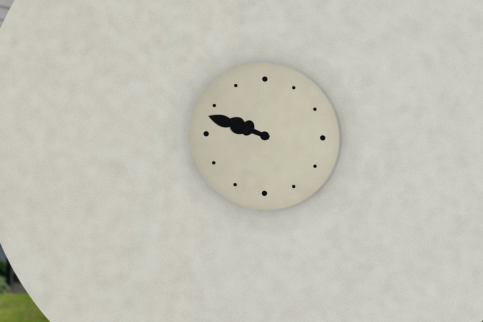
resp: 9h48
